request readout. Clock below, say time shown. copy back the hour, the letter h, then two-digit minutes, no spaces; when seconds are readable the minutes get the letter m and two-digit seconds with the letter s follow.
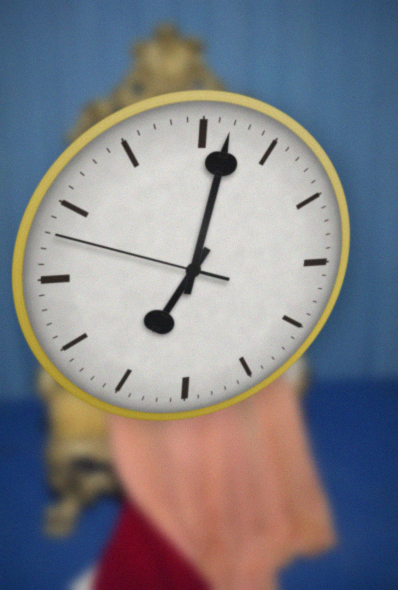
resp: 7h01m48s
